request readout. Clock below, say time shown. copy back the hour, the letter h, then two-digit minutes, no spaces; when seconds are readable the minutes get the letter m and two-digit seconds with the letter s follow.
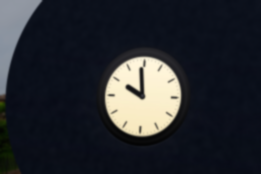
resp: 9h59
